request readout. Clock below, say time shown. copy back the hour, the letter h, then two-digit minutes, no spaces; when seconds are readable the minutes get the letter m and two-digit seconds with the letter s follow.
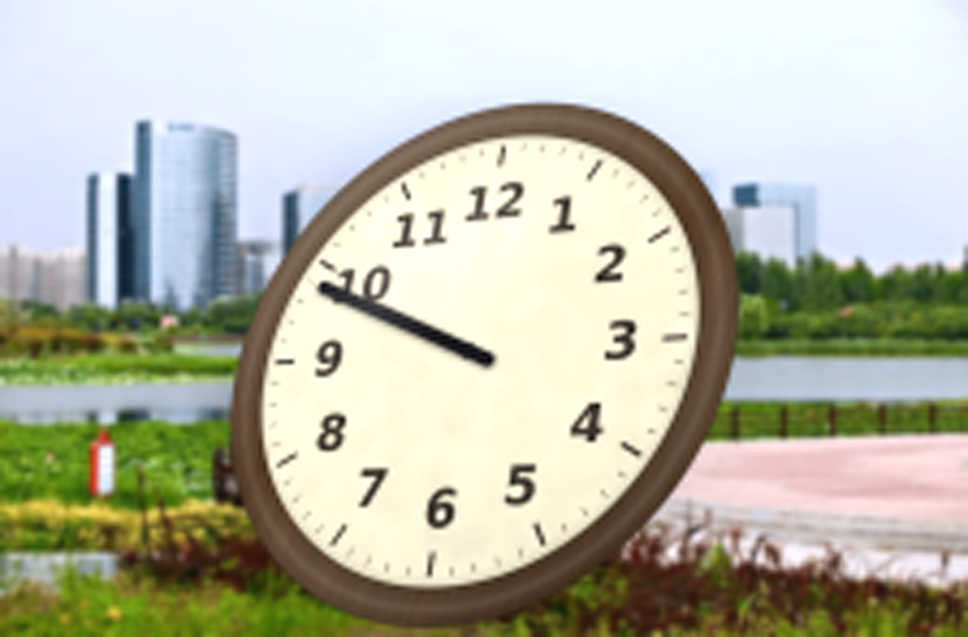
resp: 9h49
